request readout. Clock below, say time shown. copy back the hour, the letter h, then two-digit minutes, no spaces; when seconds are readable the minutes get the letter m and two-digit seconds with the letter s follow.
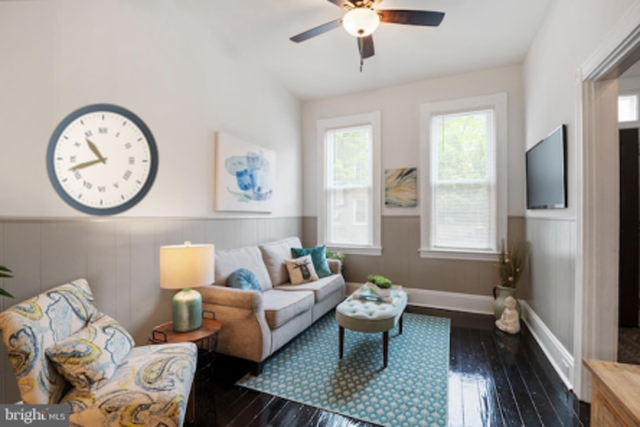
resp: 10h42
